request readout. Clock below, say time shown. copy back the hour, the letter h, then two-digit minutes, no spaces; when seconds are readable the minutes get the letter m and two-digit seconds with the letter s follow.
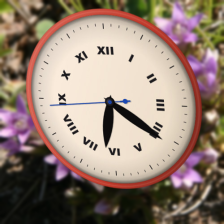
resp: 6h20m44s
